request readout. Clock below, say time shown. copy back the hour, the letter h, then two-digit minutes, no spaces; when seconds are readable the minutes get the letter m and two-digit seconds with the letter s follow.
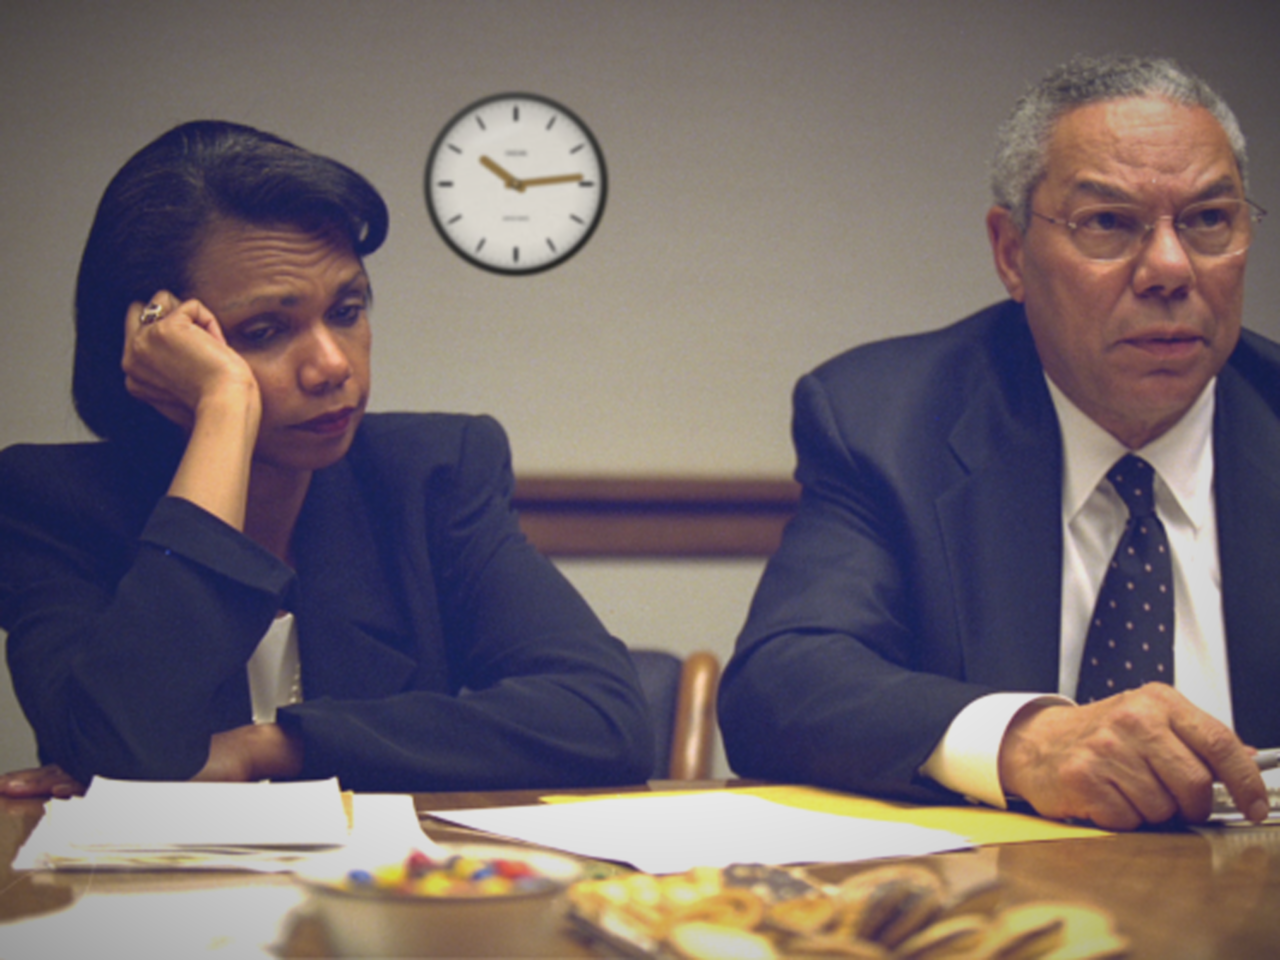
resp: 10h14
